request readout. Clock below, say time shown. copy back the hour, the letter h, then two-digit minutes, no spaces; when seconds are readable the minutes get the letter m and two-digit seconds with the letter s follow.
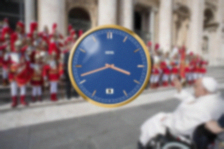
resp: 3h42
